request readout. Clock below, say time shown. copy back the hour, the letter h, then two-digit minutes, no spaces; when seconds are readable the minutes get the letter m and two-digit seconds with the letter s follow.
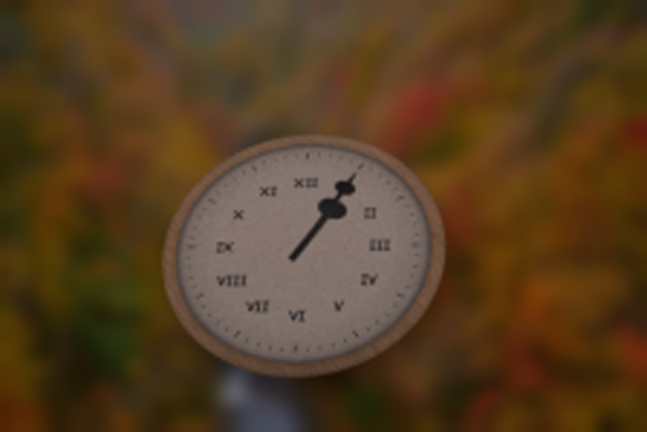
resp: 1h05
